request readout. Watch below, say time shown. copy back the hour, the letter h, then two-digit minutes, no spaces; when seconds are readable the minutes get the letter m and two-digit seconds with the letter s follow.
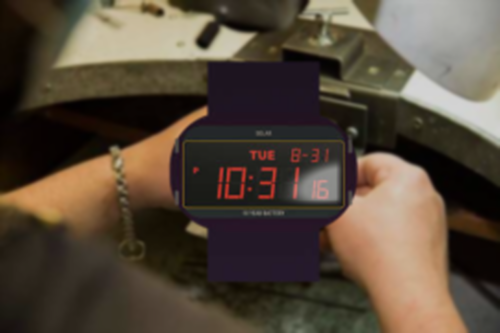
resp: 10h31m16s
